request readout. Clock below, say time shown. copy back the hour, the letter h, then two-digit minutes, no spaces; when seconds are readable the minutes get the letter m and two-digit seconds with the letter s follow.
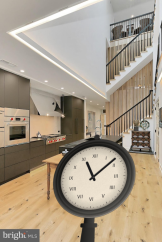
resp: 11h08
